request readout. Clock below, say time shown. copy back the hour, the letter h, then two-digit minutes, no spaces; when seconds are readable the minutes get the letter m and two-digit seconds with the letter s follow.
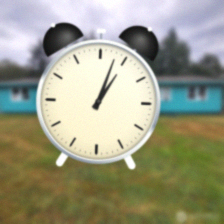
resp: 1h03
